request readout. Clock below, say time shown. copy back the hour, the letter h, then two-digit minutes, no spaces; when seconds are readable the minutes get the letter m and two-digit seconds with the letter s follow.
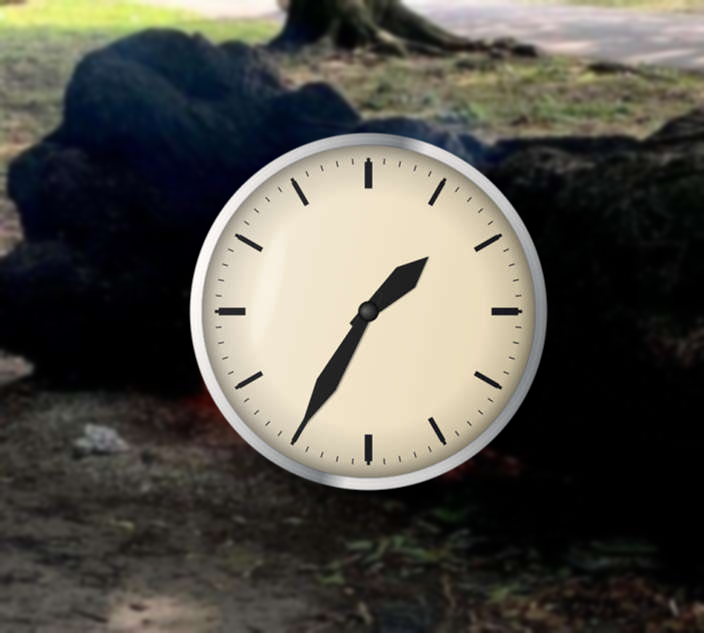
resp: 1h35
